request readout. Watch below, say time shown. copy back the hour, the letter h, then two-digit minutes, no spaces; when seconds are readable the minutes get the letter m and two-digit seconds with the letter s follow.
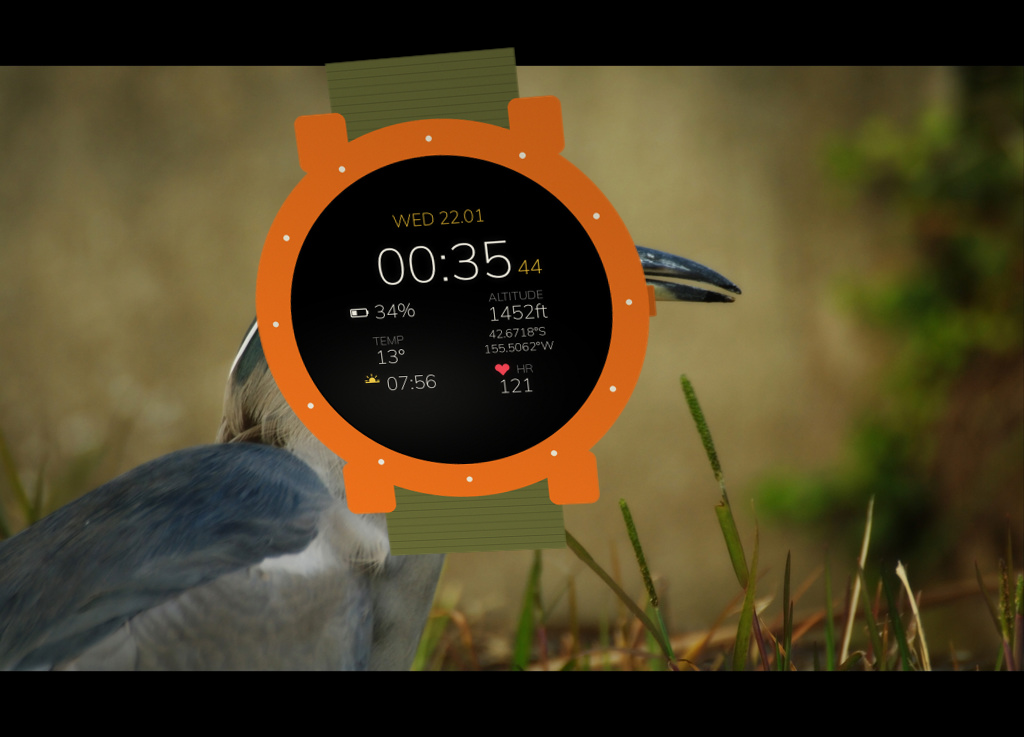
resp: 0h35m44s
